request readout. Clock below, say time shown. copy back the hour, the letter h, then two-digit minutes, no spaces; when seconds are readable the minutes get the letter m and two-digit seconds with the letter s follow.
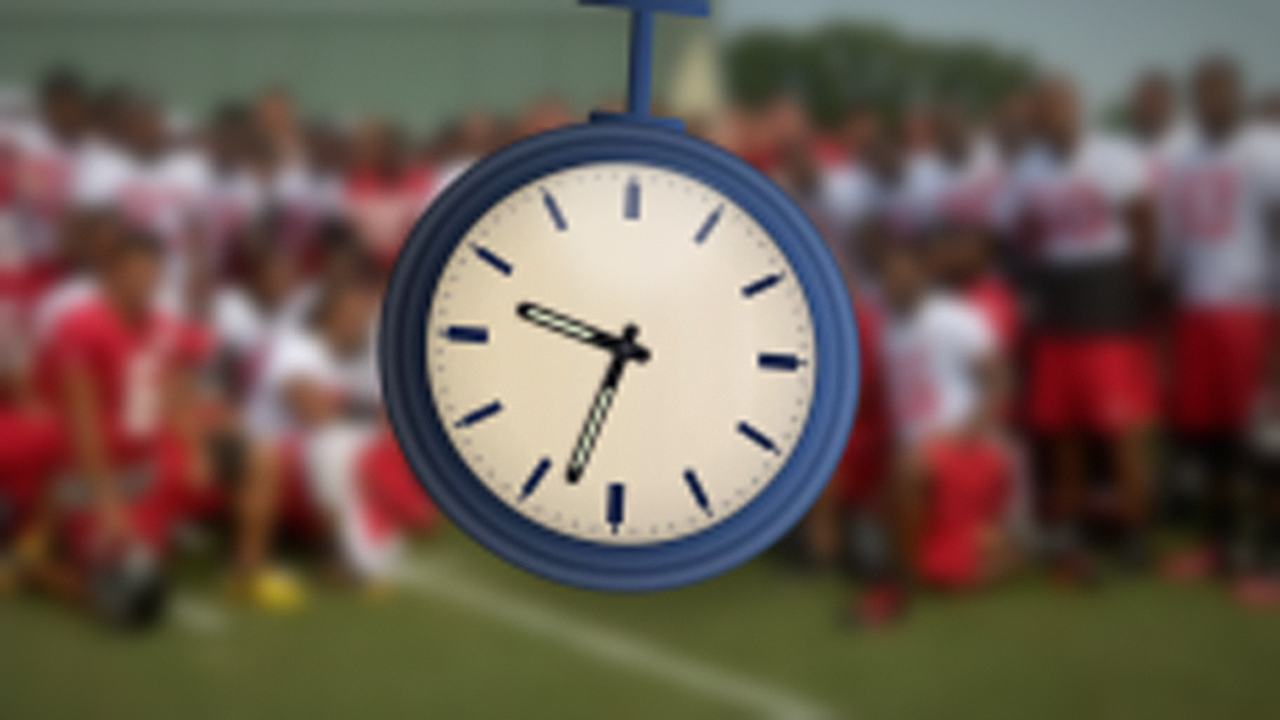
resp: 9h33
